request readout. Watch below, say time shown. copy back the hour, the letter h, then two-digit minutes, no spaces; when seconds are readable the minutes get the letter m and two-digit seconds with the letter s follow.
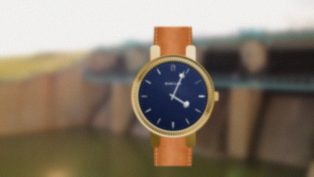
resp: 4h04
